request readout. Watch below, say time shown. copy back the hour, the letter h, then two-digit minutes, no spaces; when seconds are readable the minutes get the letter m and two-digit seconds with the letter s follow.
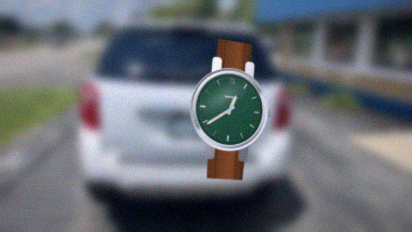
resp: 12h39
